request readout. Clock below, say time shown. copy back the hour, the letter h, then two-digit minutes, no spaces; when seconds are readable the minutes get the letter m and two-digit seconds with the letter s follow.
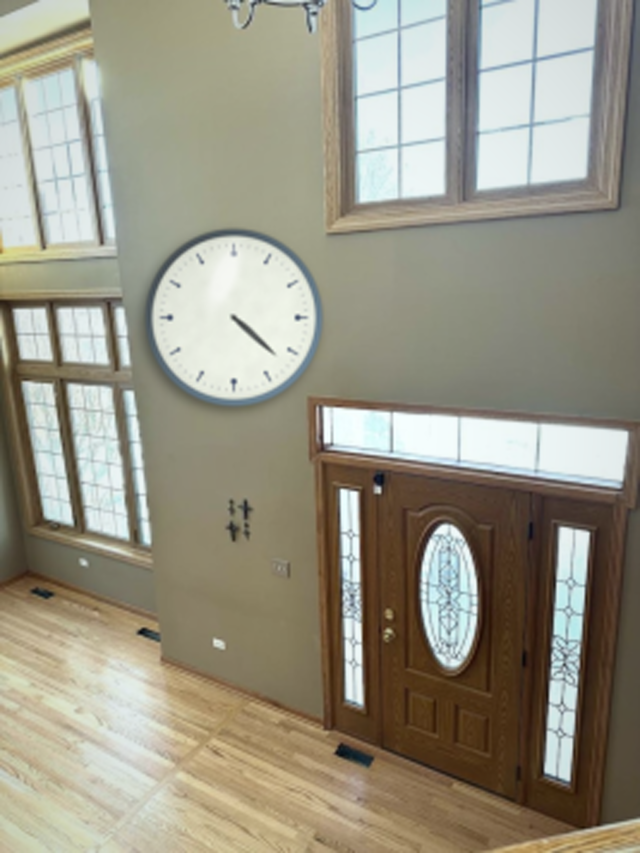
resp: 4h22
